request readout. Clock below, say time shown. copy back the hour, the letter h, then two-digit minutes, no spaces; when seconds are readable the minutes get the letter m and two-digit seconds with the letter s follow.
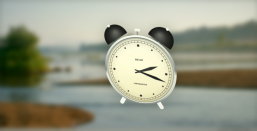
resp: 2h18
